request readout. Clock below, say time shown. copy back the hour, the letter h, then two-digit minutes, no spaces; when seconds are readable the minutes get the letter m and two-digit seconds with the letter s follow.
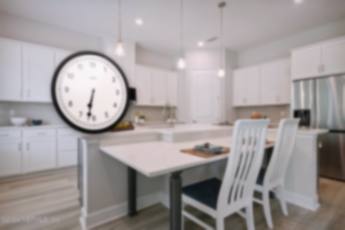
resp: 6h32
